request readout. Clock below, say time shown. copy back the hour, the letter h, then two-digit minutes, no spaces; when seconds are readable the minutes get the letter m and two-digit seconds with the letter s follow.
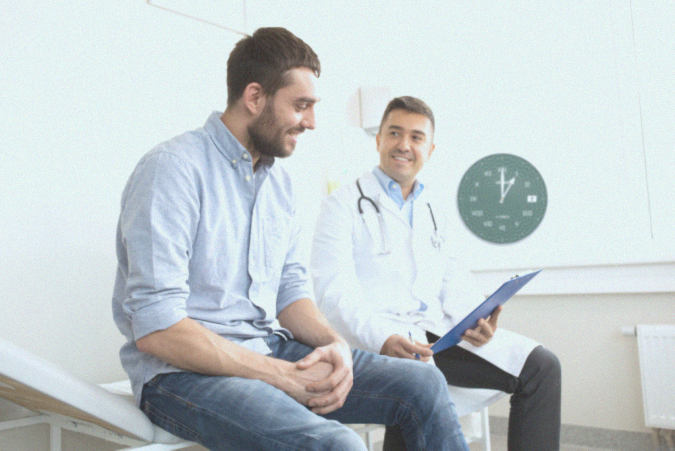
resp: 1h00
